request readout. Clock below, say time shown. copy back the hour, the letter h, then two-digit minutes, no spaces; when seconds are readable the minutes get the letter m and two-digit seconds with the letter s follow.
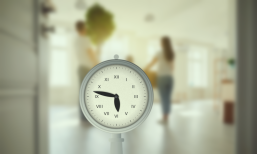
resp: 5h47
